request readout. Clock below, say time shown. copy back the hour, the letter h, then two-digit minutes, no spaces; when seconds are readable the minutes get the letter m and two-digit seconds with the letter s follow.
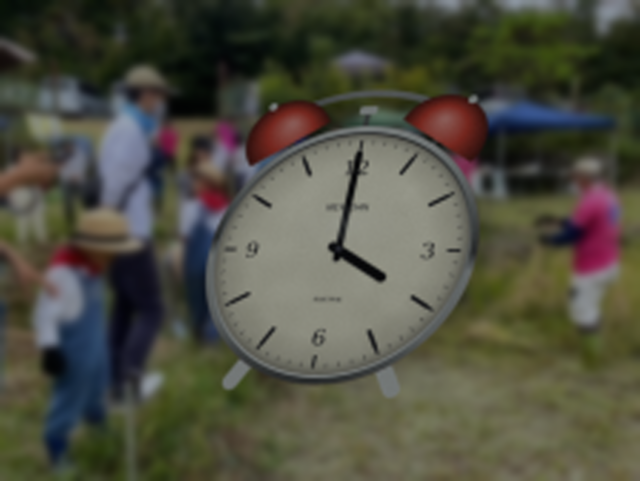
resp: 4h00
